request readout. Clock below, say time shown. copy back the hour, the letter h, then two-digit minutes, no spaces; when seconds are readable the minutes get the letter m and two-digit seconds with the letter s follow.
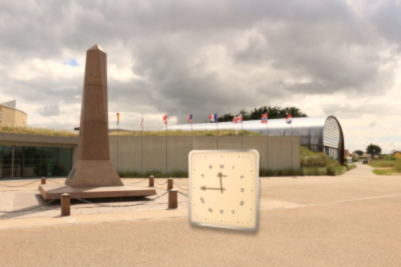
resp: 11h45
